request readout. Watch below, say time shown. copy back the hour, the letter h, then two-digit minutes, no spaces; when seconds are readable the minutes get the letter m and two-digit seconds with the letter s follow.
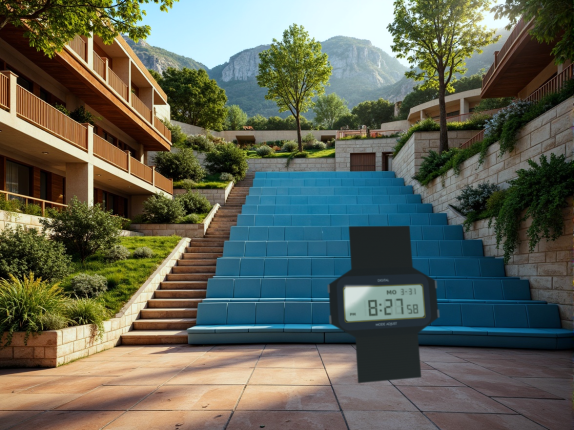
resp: 8h27m58s
